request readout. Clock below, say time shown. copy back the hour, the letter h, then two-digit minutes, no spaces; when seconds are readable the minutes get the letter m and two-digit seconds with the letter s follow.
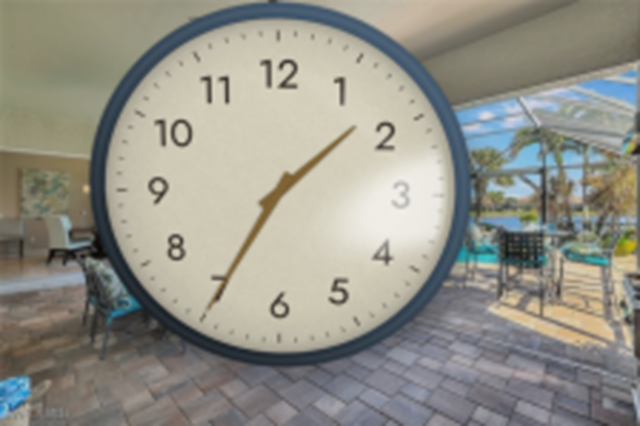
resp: 1h35
